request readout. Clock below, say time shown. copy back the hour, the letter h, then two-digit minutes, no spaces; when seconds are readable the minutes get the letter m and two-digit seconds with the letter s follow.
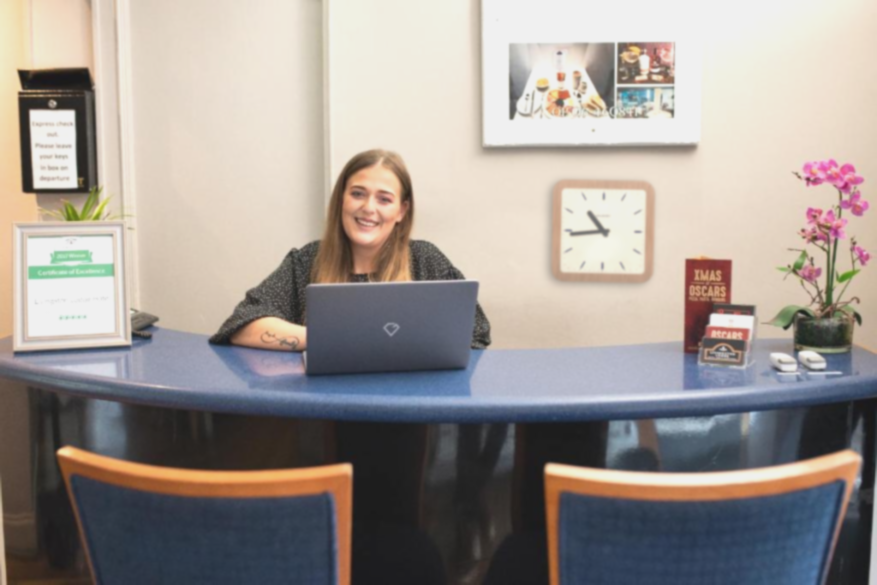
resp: 10h44
